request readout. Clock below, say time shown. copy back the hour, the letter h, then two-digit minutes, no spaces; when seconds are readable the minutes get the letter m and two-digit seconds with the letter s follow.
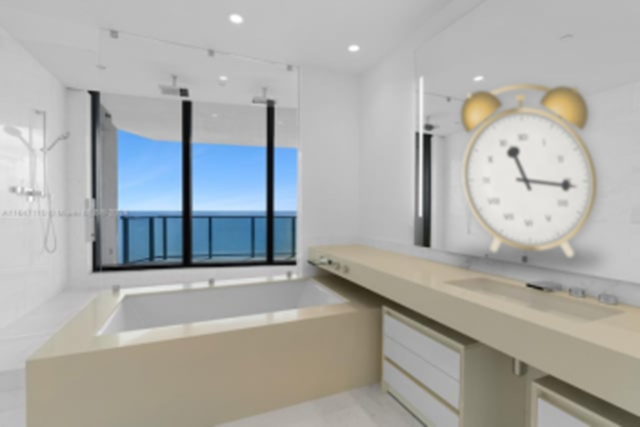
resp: 11h16
